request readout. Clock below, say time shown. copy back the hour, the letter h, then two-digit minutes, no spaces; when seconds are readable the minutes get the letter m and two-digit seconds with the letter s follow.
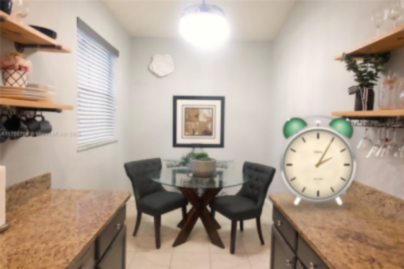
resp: 2h05
